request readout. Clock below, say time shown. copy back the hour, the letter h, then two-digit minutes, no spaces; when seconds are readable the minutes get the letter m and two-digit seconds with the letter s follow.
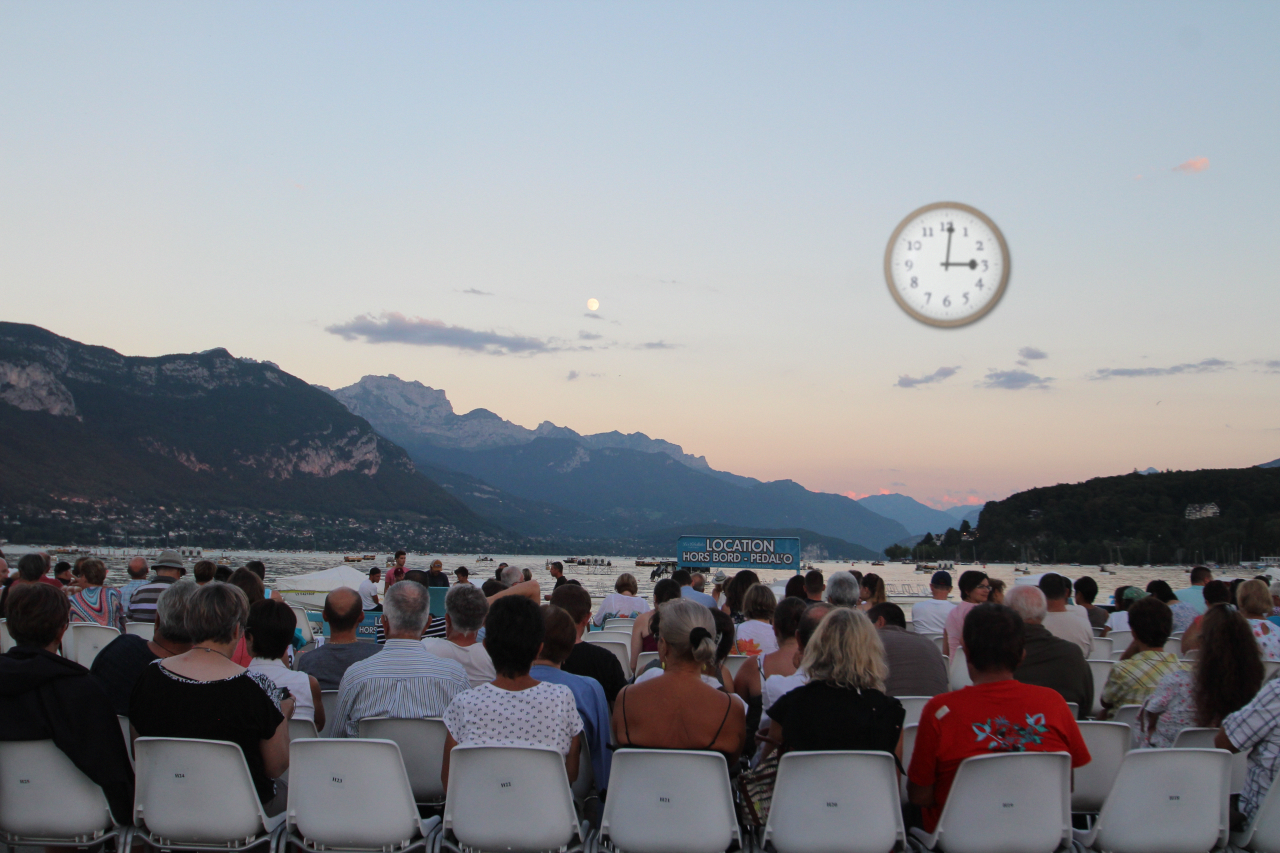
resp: 3h01
